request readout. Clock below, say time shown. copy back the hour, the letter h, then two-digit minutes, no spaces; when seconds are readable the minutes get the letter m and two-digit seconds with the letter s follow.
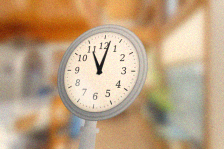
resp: 11h02
